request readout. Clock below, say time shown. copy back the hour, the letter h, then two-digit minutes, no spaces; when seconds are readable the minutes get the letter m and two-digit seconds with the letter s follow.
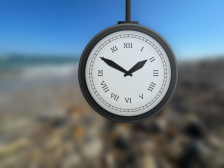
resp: 1h50
